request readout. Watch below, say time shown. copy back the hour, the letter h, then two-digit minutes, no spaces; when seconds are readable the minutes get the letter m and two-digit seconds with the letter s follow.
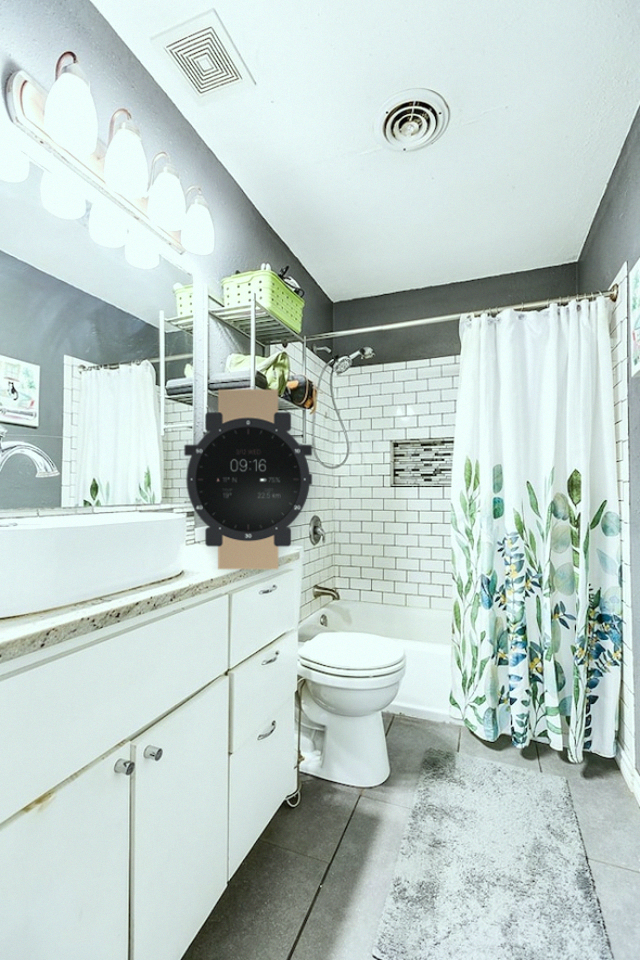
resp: 9h16
